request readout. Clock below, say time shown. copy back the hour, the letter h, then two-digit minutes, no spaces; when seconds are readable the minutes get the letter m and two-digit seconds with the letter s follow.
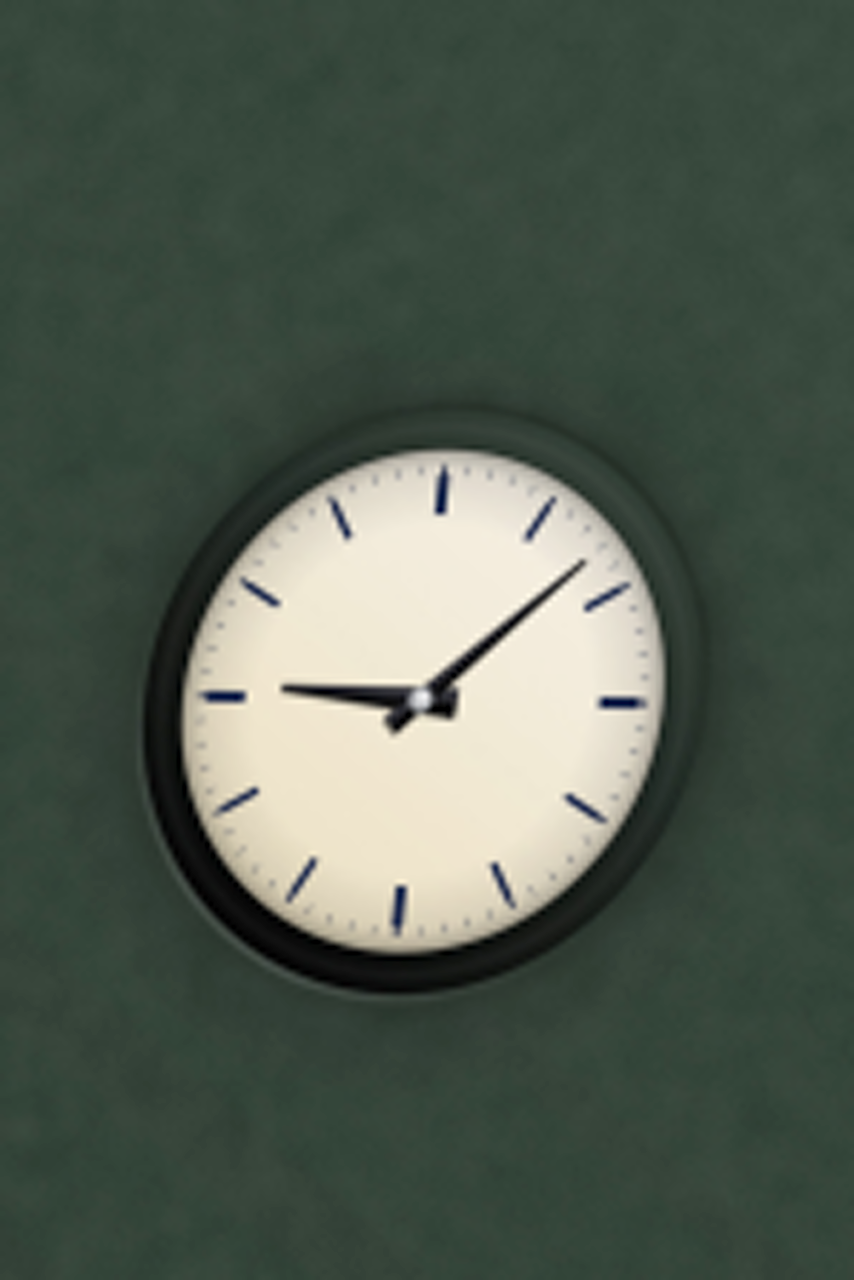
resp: 9h08
